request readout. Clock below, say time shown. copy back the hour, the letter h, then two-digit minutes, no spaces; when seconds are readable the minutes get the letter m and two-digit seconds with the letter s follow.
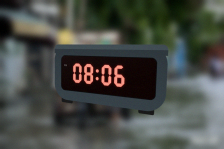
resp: 8h06
